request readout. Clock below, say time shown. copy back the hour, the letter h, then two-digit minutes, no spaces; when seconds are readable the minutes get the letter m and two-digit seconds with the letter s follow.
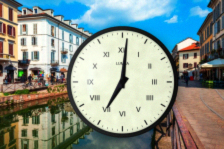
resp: 7h01
